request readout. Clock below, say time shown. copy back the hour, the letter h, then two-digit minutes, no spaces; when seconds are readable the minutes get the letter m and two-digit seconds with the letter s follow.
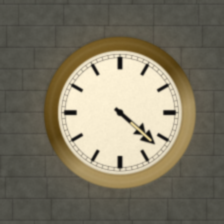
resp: 4h22
